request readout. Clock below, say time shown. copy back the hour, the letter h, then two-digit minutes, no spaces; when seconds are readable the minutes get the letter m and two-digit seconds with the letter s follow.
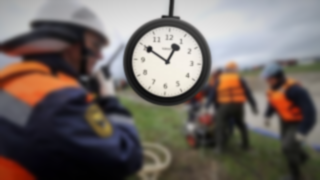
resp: 12h50
